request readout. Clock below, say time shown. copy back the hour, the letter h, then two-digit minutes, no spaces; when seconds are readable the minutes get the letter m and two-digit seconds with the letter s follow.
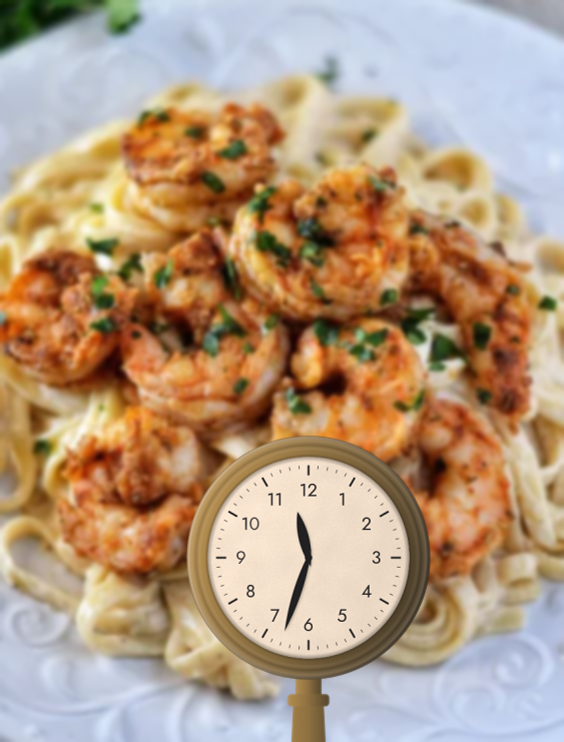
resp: 11h33
